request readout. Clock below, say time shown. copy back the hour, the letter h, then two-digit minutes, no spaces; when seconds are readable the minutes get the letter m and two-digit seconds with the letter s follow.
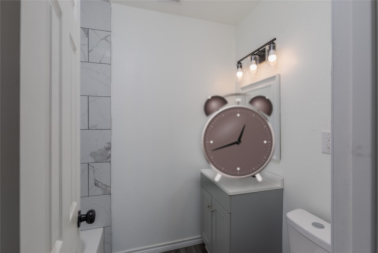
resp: 12h42
